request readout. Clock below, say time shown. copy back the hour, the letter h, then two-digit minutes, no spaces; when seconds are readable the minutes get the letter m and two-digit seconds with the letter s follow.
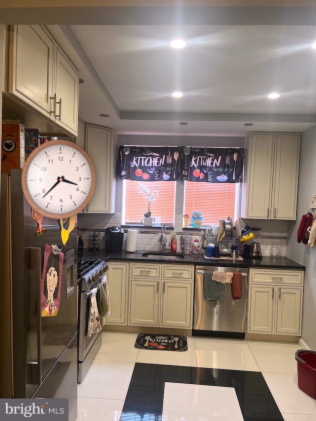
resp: 3h38
